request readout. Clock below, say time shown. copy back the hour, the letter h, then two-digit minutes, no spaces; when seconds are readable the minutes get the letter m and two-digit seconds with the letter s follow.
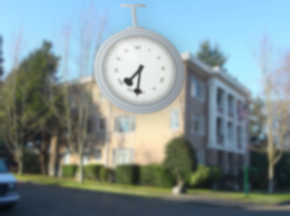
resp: 7h32
